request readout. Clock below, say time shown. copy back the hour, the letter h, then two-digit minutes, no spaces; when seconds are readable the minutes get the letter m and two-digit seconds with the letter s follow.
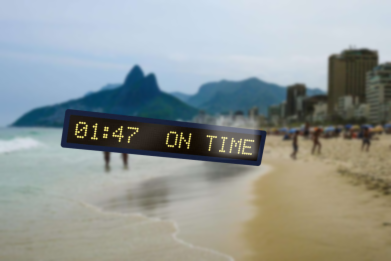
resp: 1h47
